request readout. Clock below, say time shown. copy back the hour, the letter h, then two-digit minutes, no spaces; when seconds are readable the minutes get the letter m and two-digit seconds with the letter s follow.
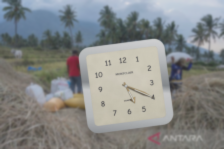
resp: 5h20
